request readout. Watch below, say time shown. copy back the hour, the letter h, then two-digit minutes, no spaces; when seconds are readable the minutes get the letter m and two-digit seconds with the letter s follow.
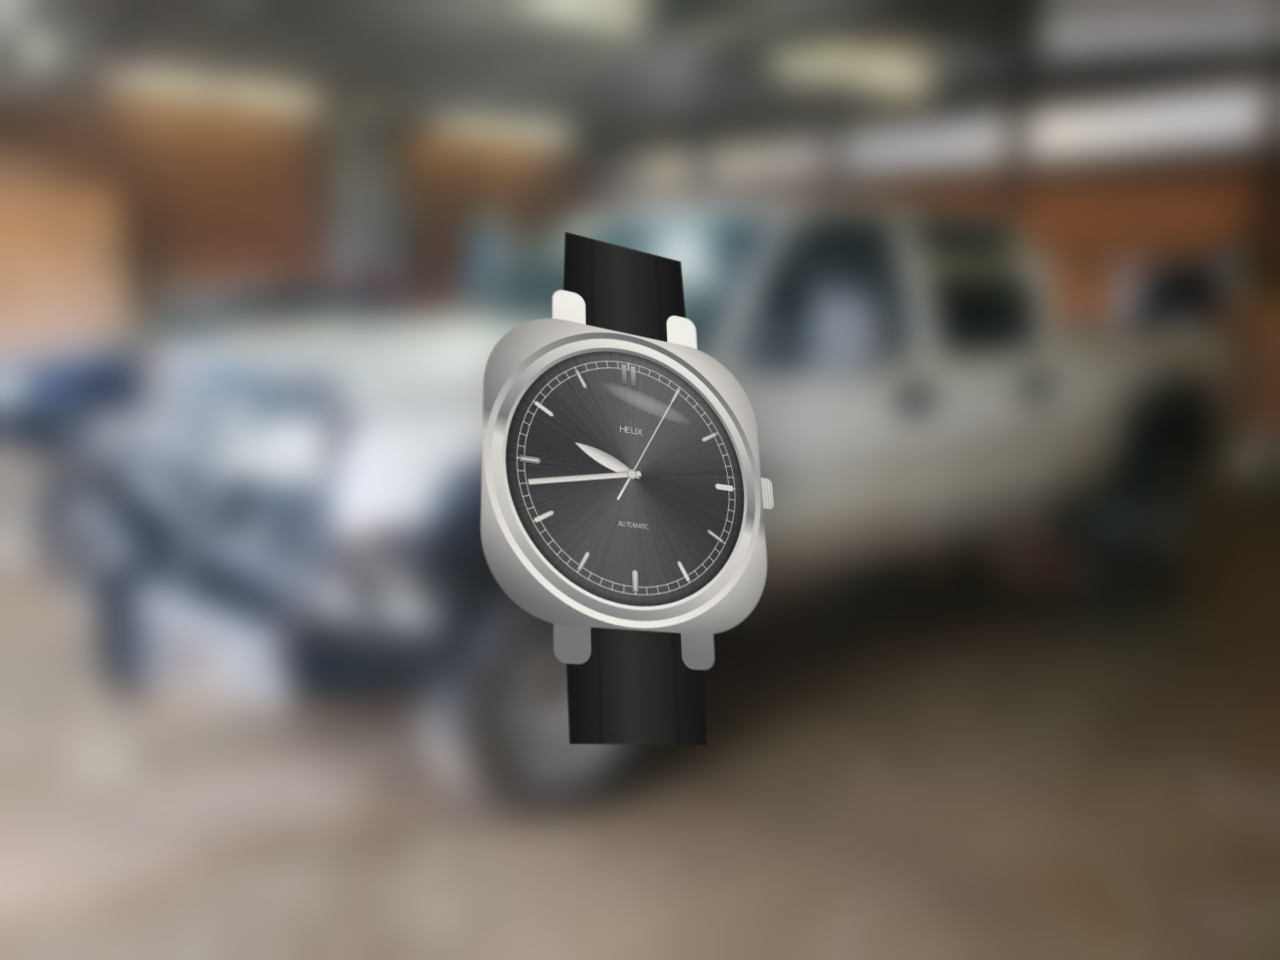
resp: 9h43m05s
